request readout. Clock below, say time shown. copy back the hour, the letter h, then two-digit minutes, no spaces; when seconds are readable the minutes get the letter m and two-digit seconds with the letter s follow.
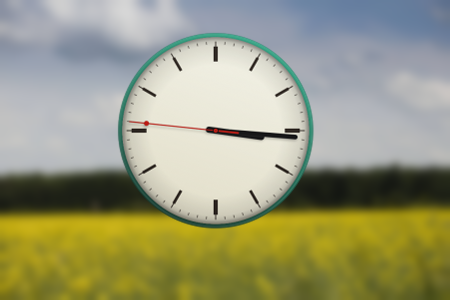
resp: 3h15m46s
